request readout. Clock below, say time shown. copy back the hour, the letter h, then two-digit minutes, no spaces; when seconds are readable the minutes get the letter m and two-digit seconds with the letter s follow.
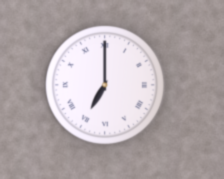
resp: 7h00
